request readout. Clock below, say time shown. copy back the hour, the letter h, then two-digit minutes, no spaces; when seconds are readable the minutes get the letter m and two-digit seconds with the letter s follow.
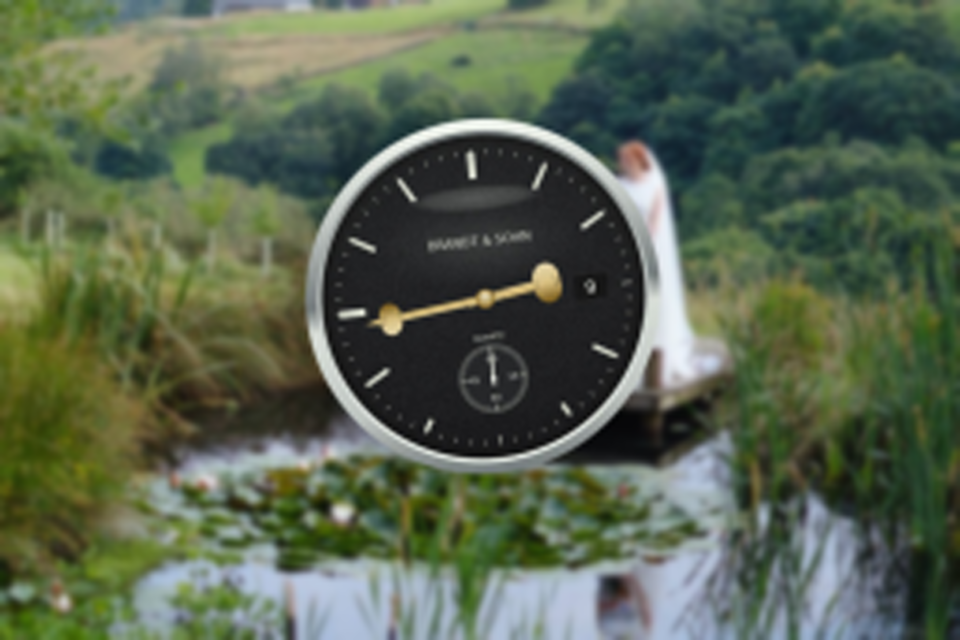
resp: 2h44
